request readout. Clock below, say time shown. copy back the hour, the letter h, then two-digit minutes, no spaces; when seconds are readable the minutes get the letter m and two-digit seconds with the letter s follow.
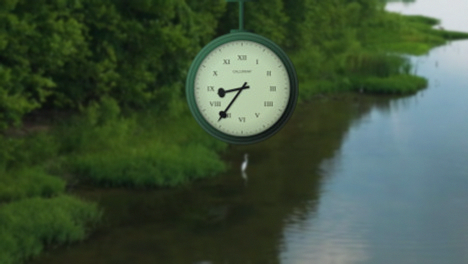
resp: 8h36
